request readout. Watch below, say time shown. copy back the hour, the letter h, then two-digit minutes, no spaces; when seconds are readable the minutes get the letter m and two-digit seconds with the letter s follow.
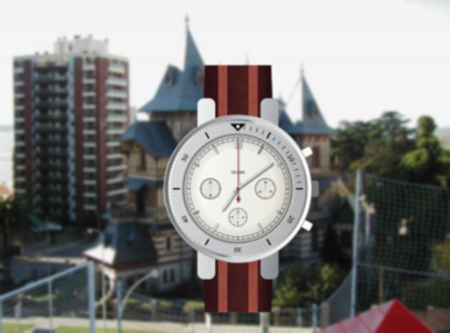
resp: 7h09
